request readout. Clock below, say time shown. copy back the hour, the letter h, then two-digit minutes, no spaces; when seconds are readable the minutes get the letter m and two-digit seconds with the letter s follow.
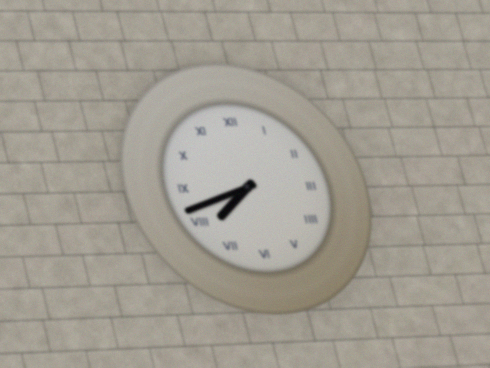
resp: 7h42
